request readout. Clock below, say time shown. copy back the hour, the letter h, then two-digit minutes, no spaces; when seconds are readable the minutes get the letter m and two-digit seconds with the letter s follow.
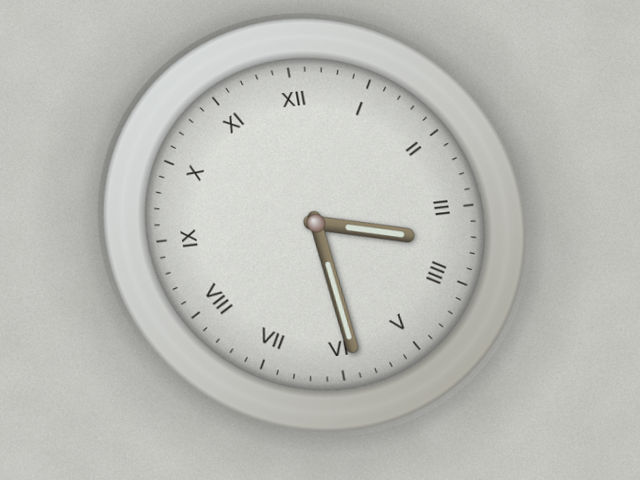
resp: 3h29
